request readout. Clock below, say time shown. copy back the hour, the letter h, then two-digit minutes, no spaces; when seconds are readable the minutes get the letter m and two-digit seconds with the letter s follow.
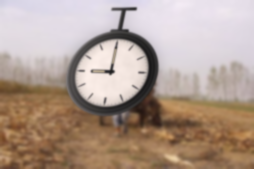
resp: 9h00
